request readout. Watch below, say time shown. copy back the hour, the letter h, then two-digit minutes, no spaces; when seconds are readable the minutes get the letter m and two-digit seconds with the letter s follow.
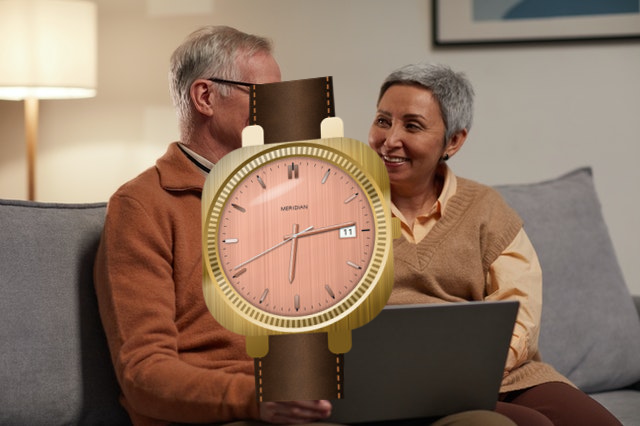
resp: 6h13m41s
